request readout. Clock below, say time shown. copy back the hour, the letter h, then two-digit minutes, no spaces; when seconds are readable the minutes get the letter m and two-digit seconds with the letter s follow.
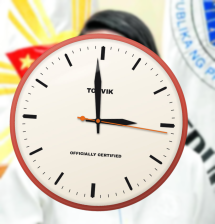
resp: 2h59m16s
